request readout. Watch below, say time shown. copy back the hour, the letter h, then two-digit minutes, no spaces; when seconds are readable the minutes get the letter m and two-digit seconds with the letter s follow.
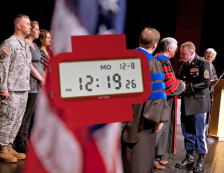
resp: 12h19m26s
